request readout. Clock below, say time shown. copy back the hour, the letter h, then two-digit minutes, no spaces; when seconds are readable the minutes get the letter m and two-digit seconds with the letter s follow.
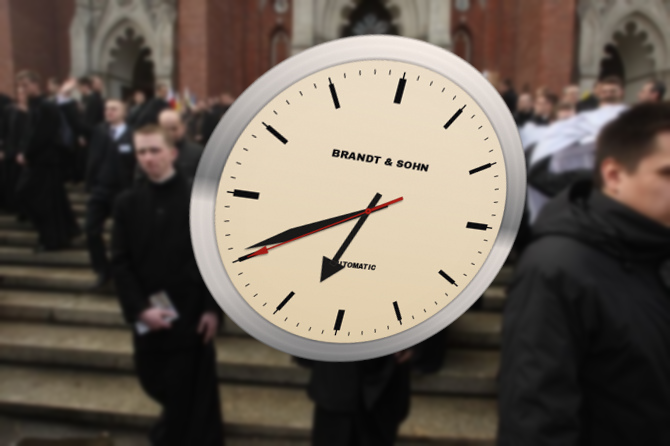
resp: 6h40m40s
